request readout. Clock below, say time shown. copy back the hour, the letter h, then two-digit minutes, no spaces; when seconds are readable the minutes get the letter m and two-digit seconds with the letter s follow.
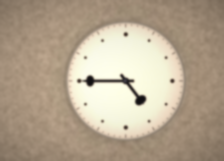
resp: 4h45
